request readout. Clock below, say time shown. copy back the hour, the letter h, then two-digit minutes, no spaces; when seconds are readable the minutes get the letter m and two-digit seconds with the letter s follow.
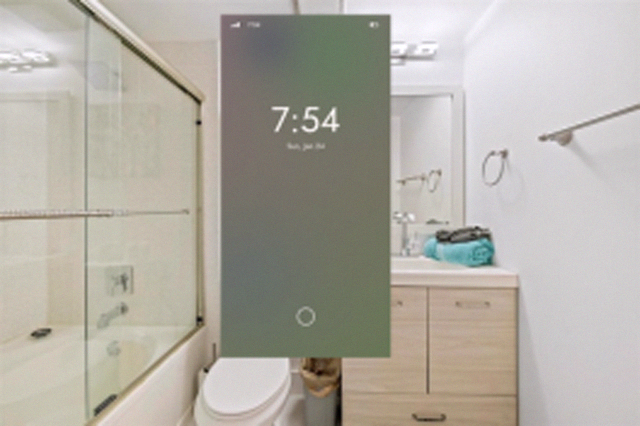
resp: 7h54
